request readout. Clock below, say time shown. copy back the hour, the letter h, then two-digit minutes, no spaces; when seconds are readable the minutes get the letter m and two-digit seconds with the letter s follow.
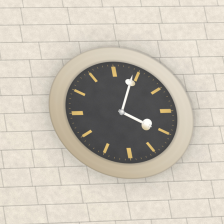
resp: 4h04
